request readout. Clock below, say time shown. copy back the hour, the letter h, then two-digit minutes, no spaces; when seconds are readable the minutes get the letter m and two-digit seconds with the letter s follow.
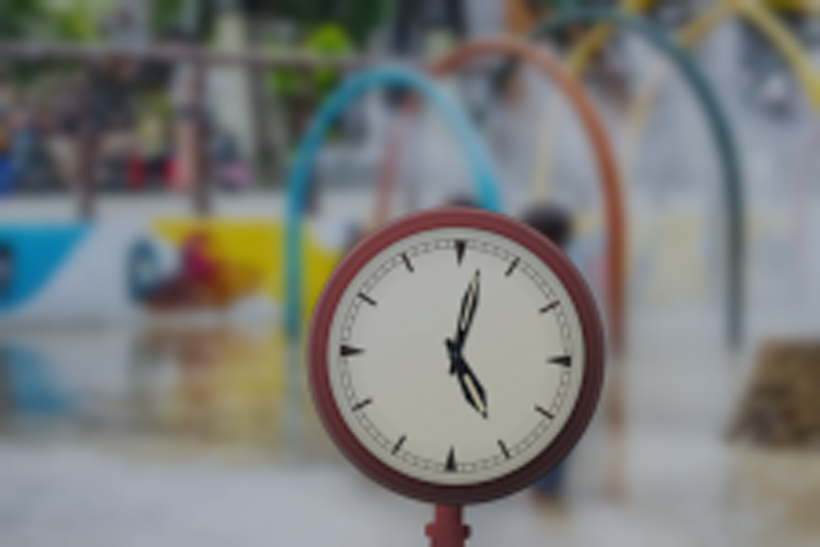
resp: 5h02
